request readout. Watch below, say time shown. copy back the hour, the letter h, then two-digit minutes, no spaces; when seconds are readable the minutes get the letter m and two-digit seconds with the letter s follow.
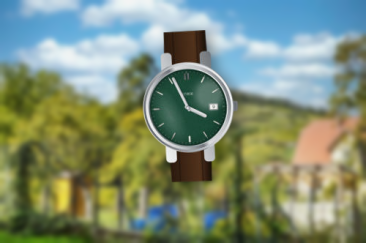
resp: 3h56
